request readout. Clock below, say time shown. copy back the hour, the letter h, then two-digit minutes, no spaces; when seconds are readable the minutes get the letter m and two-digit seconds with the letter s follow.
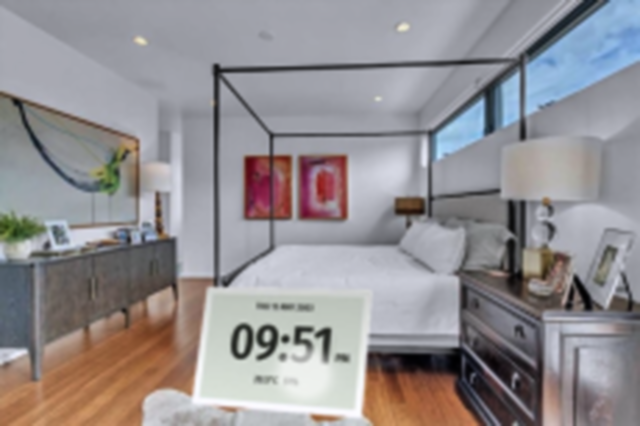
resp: 9h51
